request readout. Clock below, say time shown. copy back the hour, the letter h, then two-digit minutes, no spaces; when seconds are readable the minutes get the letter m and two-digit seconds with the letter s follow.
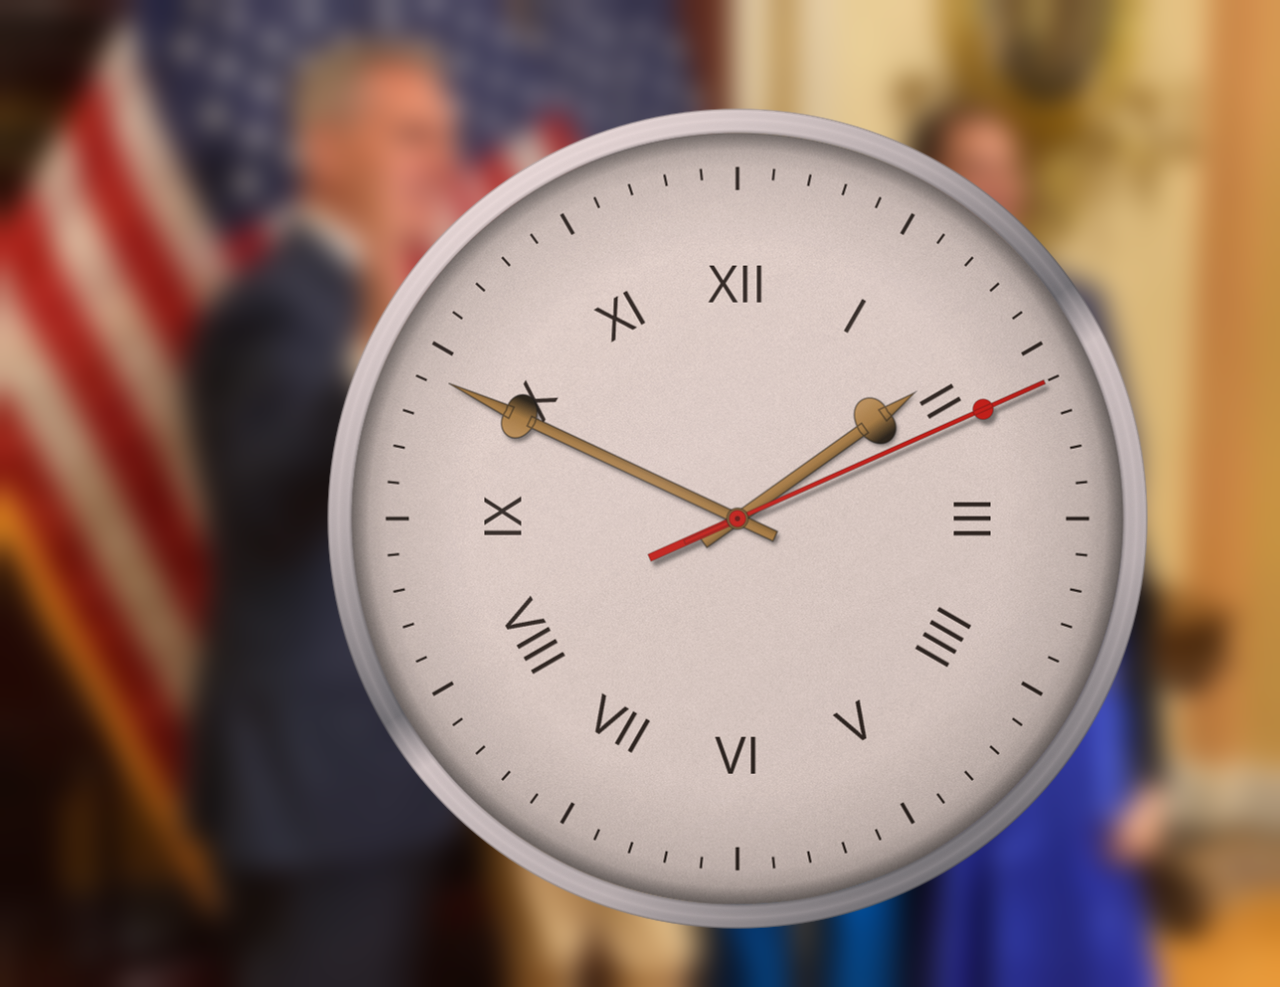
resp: 1h49m11s
